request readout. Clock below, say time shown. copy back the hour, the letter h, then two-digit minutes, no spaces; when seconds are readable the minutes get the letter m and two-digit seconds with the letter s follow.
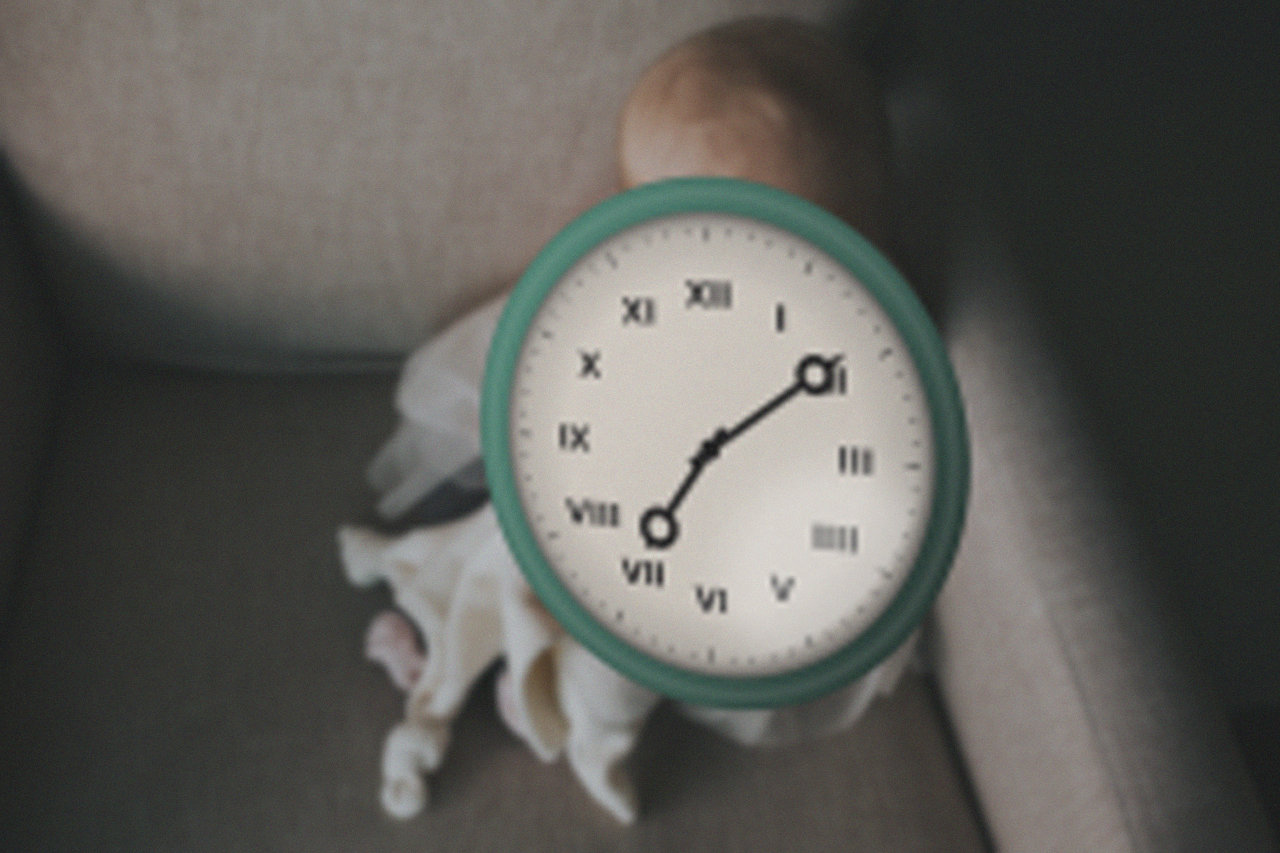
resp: 7h09
